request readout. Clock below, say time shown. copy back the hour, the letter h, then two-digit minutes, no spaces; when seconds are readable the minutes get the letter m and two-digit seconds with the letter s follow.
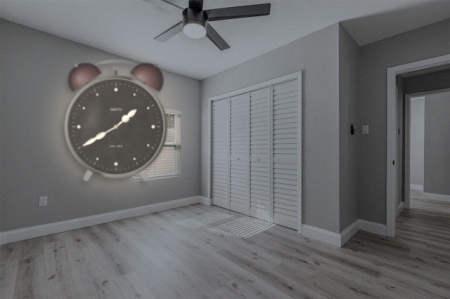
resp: 1h40
